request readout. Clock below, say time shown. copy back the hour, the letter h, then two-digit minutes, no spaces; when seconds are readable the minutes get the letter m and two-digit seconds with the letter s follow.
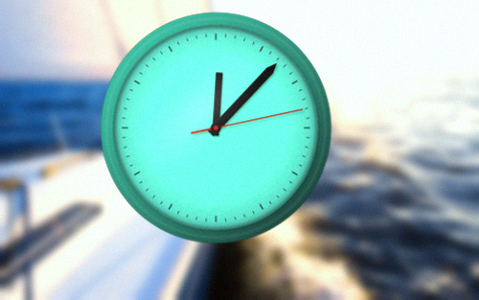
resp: 12h07m13s
